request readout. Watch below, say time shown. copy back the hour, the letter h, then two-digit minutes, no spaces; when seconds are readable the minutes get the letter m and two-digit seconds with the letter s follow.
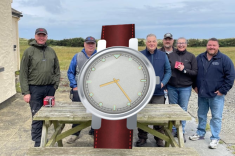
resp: 8h24
